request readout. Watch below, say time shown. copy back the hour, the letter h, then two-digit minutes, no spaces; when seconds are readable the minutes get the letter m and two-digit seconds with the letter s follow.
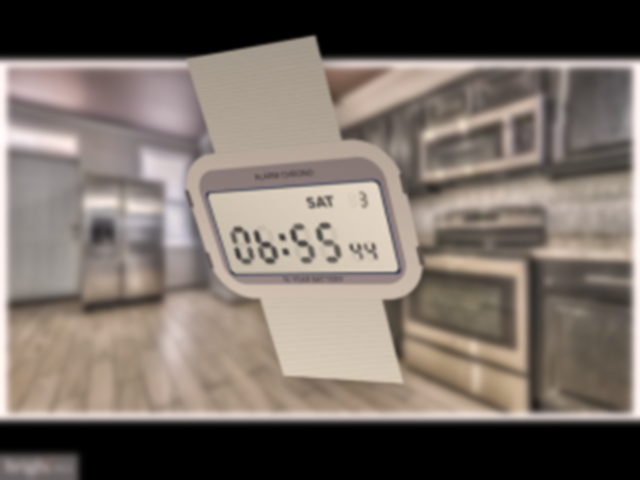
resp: 6h55m44s
